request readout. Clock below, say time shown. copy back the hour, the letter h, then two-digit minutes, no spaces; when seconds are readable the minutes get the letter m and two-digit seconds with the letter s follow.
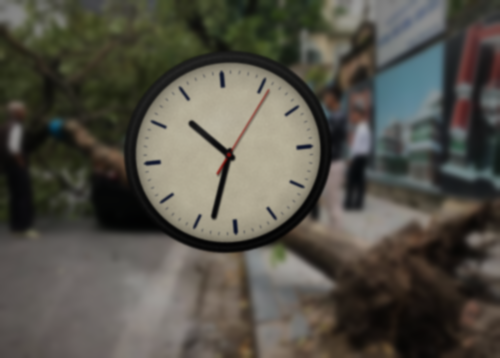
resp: 10h33m06s
